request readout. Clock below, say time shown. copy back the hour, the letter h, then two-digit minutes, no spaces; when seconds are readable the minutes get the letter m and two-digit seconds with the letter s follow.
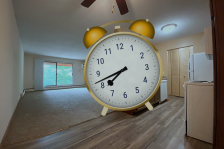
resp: 7h42
